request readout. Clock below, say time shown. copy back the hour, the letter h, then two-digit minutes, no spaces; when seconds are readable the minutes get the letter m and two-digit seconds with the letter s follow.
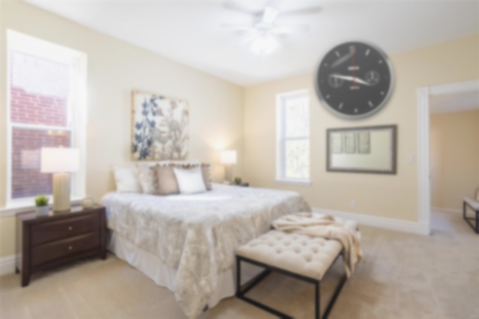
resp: 3h47
